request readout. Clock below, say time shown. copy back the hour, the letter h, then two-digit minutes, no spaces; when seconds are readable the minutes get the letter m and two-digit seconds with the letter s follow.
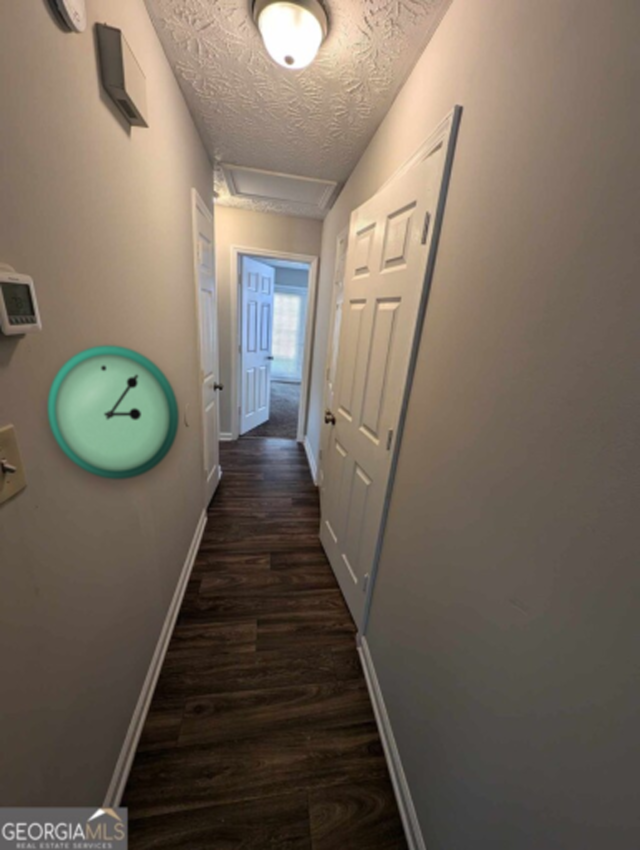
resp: 3h07
